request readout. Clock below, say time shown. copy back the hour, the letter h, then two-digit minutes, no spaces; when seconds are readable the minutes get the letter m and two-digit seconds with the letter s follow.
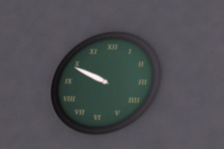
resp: 9h49
